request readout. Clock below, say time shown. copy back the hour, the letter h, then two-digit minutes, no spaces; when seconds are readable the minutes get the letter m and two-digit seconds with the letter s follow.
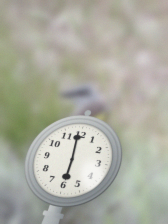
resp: 5h59
